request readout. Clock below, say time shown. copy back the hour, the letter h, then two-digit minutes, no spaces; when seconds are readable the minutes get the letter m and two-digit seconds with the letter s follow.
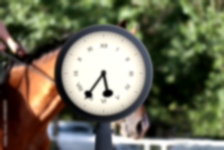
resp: 5h36
